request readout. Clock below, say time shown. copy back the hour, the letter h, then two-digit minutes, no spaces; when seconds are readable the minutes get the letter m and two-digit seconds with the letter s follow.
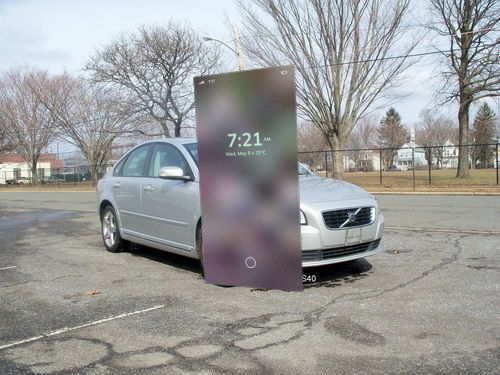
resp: 7h21
